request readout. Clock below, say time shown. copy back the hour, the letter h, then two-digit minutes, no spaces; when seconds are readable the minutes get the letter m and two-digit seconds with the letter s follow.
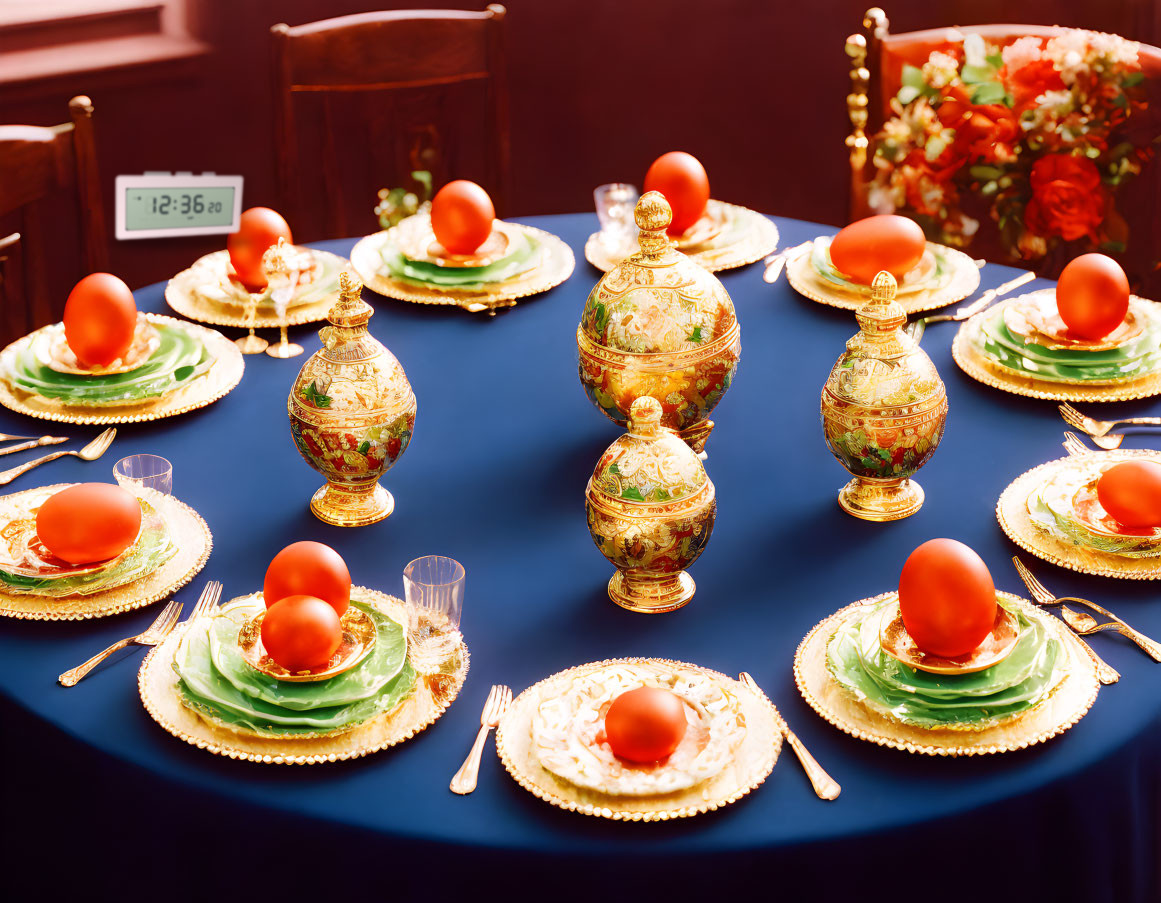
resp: 12h36
